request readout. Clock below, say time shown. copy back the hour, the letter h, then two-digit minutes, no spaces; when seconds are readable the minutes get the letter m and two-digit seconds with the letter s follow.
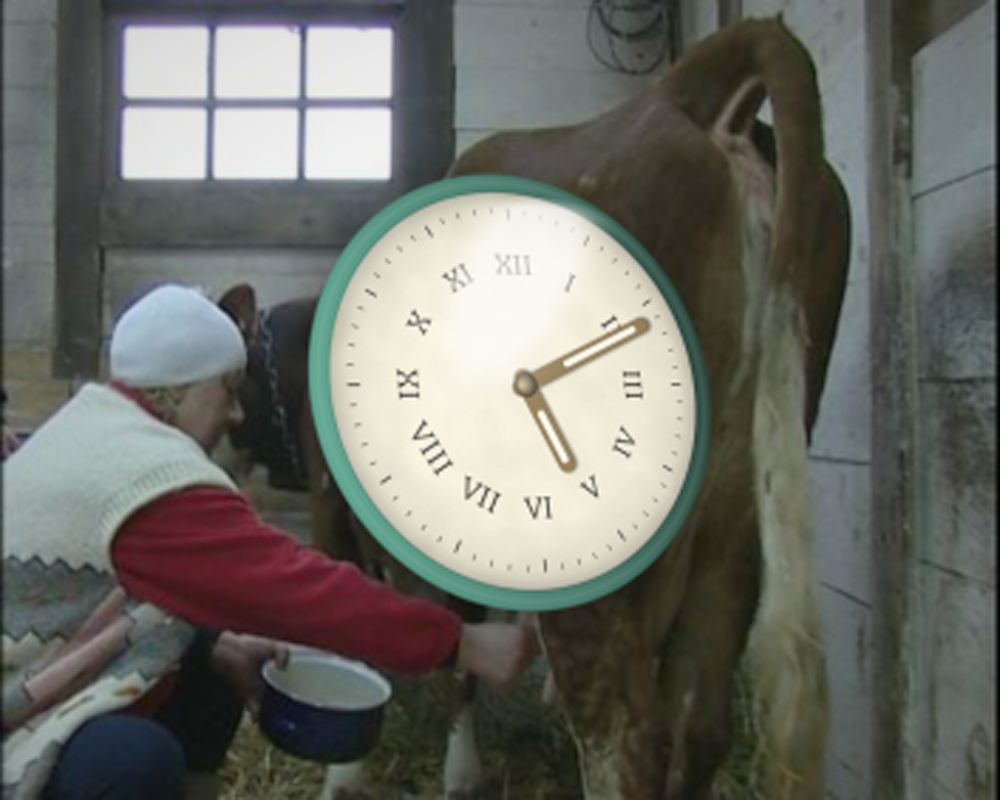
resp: 5h11
